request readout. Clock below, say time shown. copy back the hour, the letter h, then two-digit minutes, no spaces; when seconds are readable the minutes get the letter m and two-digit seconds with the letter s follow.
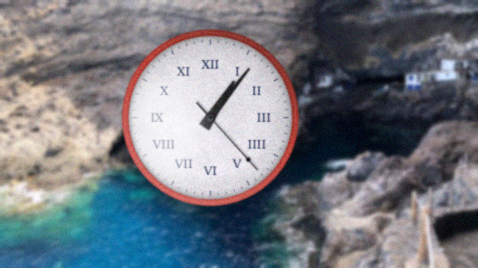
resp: 1h06m23s
